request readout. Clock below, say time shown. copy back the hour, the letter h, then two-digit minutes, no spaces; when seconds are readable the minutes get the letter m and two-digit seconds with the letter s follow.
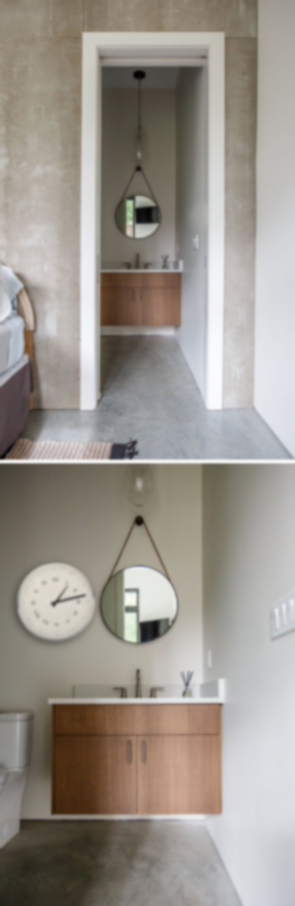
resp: 1h13
